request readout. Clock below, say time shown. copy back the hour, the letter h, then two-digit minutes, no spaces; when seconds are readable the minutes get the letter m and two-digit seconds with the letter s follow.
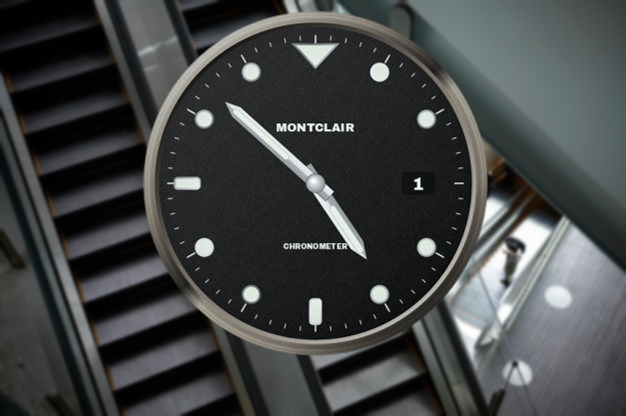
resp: 4h52
